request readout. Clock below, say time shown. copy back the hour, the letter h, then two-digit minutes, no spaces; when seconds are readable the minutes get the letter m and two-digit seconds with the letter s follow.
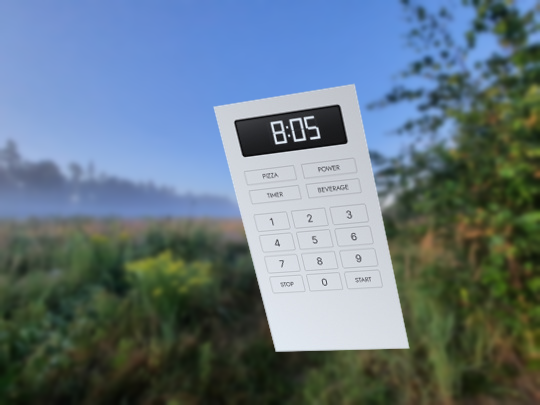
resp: 8h05
